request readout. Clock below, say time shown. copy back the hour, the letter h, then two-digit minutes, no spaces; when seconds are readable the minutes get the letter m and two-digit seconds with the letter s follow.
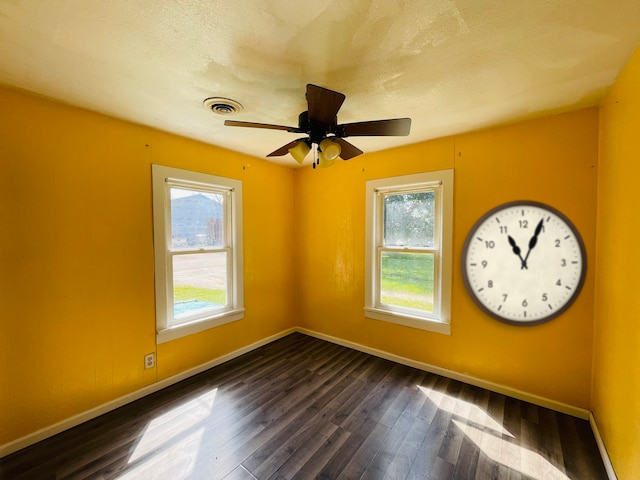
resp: 11h04
